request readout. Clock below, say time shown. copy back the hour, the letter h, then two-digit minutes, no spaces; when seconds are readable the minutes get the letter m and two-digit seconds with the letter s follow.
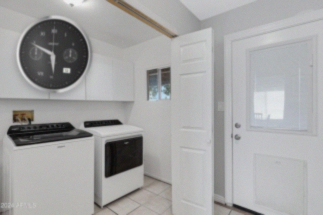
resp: 5h49
